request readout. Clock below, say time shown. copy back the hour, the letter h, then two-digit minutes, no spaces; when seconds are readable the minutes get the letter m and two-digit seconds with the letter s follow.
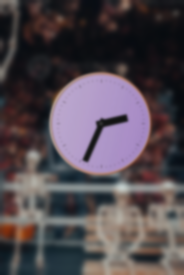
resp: 2h34
